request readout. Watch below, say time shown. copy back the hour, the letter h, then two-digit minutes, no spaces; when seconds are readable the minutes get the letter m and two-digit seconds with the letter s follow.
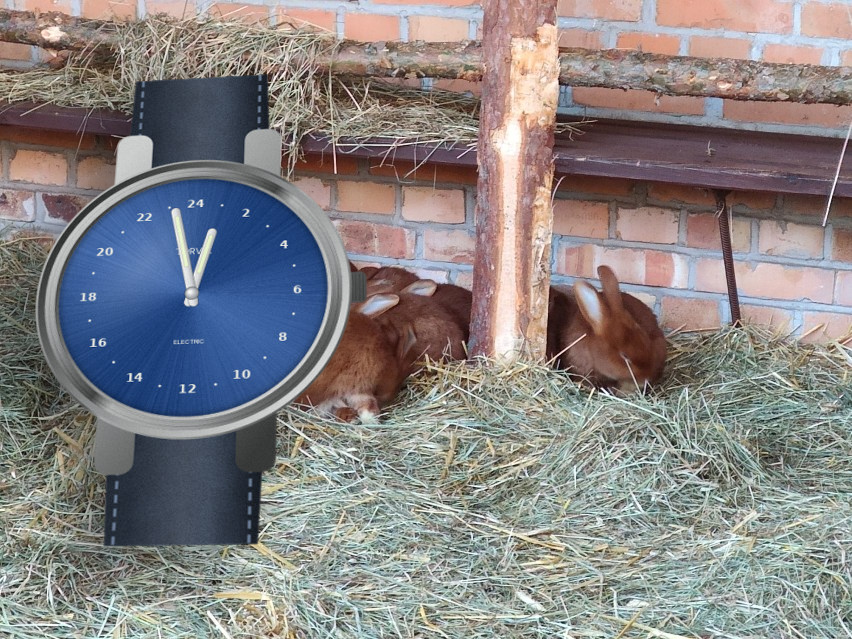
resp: 0h58
